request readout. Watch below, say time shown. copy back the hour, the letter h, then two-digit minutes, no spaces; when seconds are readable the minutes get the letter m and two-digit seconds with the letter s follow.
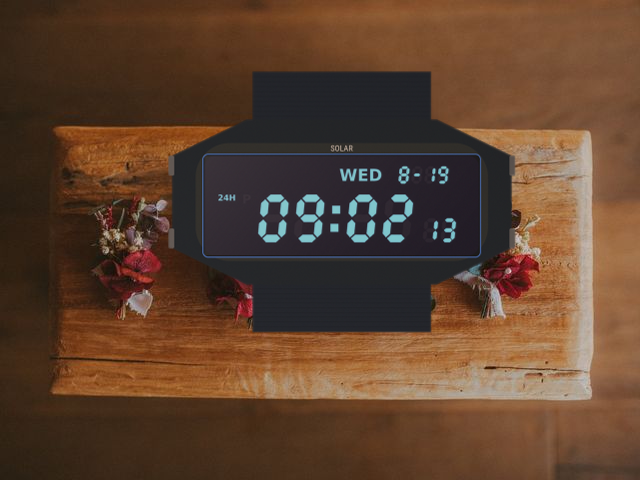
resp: 9h02m13s
